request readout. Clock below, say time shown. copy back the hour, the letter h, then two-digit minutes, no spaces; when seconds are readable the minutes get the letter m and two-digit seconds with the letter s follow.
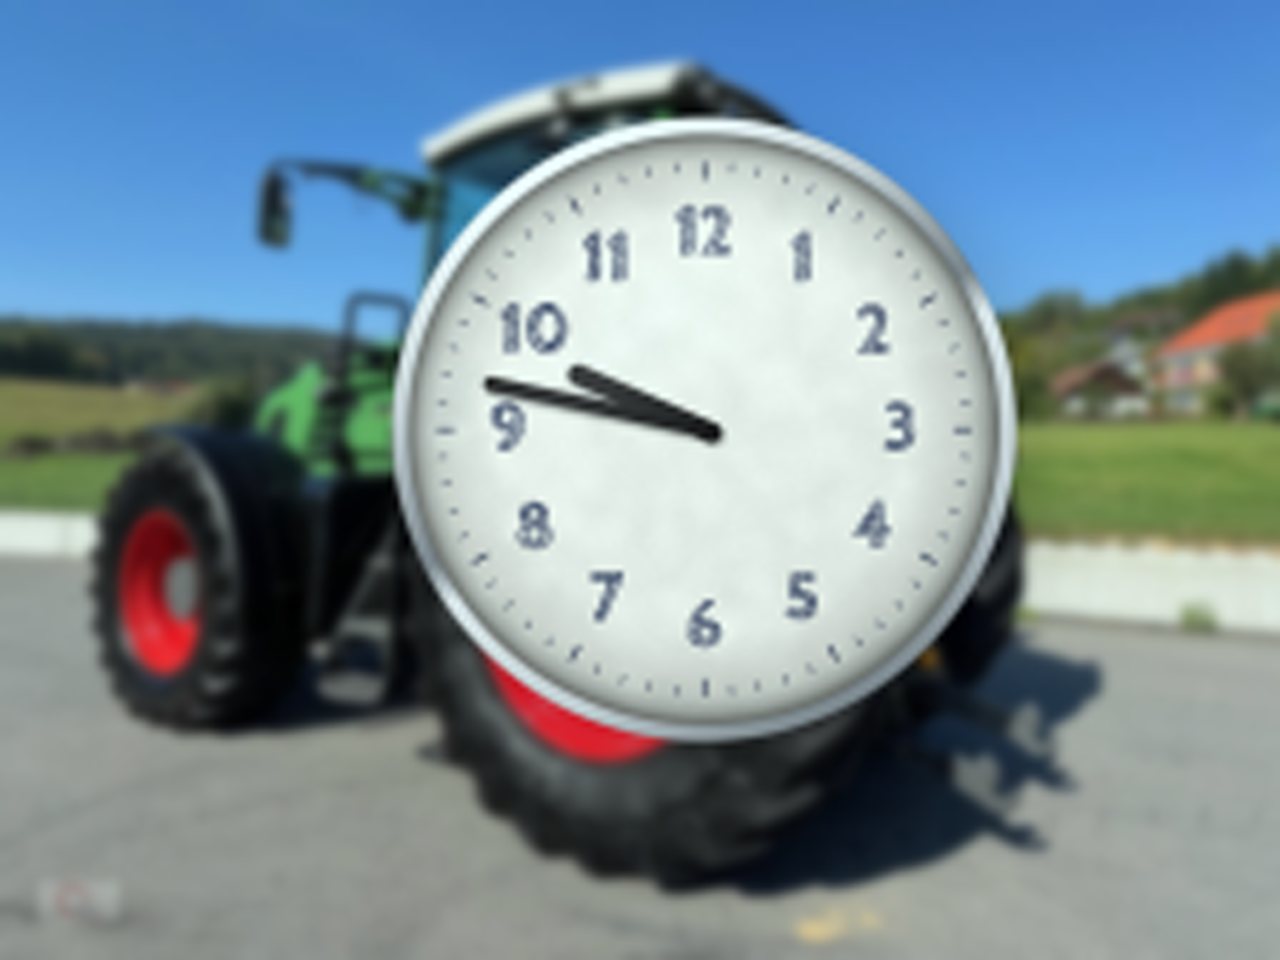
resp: 9h47
